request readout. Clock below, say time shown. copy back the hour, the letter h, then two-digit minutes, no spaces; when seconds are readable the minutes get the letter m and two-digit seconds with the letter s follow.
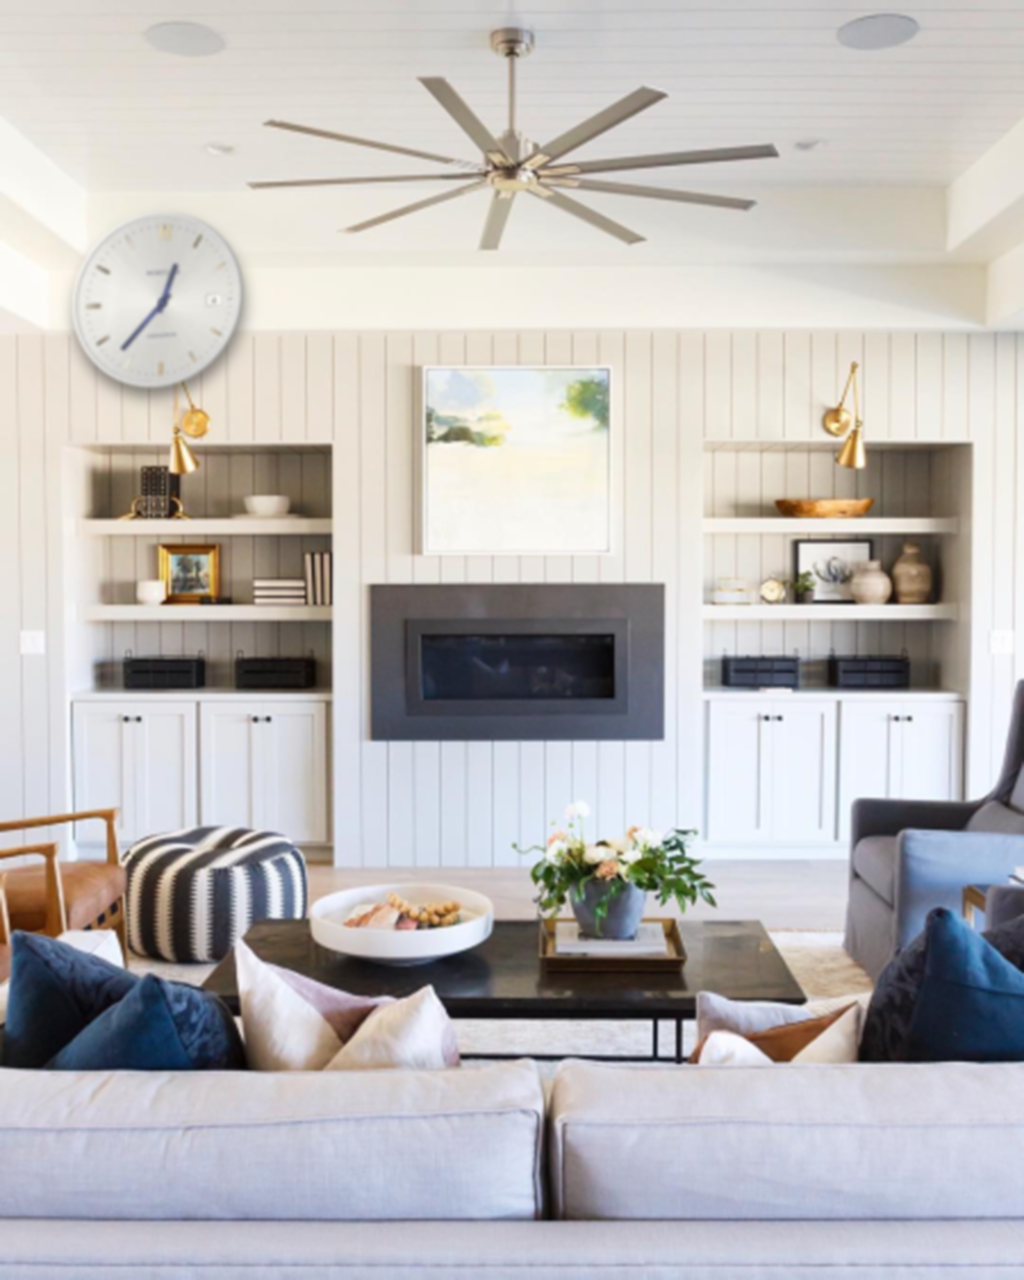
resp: 12h37
